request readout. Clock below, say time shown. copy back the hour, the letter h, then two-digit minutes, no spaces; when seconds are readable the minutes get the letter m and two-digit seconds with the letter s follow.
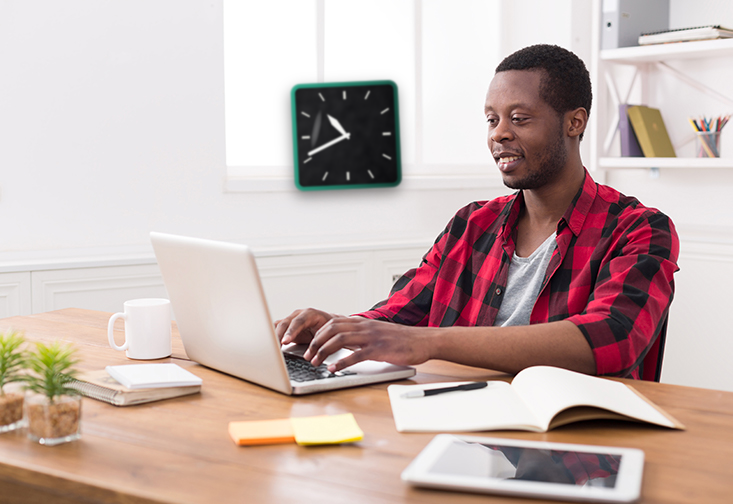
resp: 10h41
